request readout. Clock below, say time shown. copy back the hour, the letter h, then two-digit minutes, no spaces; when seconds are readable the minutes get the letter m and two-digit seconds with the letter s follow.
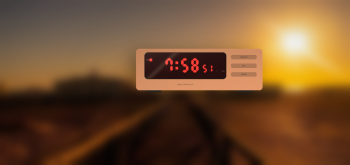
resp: 7h58m51s
